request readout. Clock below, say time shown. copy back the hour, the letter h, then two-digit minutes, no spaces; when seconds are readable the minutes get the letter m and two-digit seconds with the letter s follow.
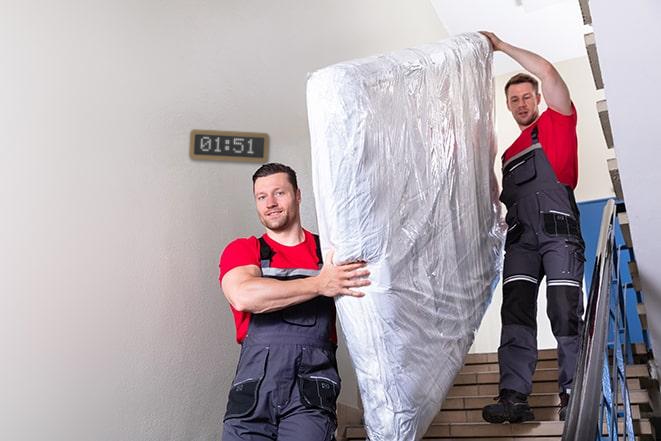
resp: 1h51
